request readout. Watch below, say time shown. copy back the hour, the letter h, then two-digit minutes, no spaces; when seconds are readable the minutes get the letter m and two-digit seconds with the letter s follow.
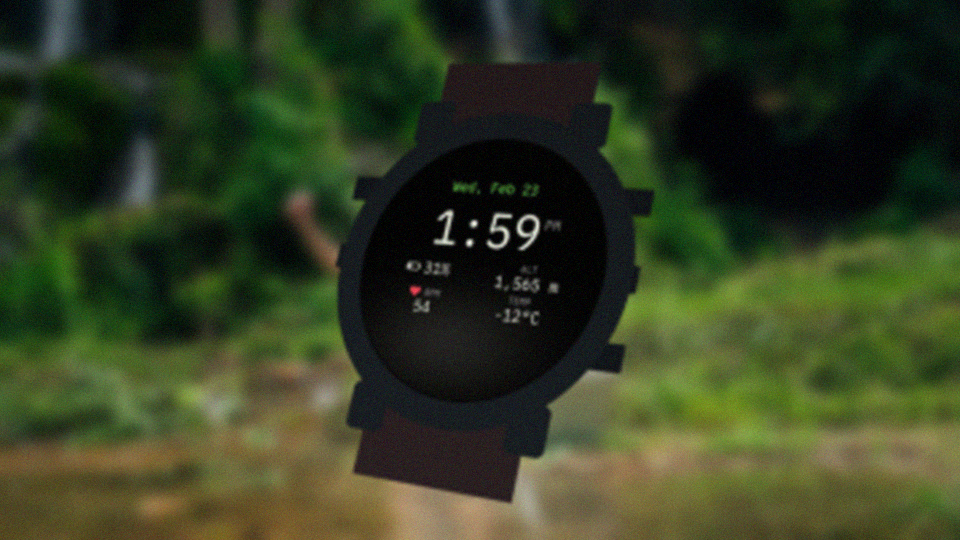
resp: 1h59
